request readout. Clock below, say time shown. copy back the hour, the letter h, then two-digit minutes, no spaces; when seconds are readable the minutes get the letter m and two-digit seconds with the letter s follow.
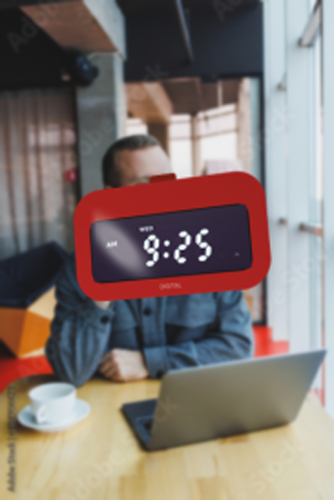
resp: 9h25
